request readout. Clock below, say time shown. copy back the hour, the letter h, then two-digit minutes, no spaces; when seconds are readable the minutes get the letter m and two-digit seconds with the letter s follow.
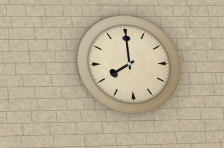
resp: 8h00
